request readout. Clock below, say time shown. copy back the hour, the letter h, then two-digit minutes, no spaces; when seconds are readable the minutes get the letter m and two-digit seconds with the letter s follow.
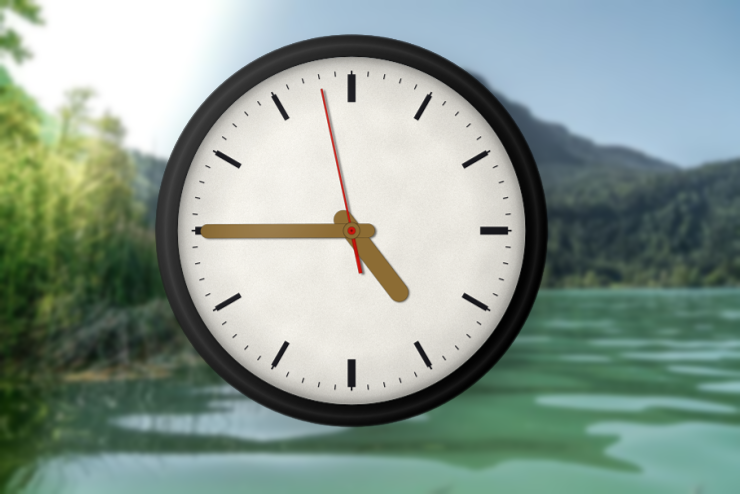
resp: 4h44m58s
